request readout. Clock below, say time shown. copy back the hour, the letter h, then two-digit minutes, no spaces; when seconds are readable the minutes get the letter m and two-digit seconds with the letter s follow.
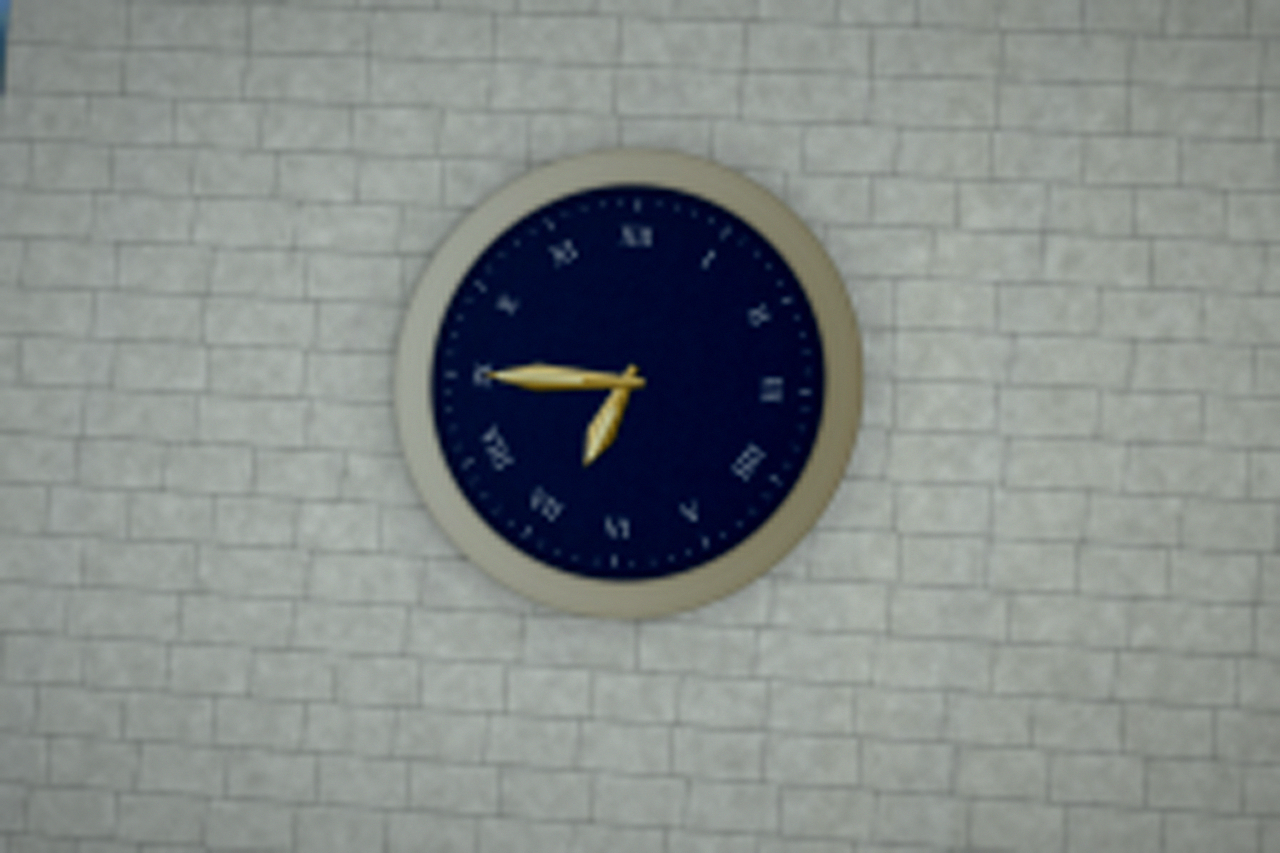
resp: 6h45
